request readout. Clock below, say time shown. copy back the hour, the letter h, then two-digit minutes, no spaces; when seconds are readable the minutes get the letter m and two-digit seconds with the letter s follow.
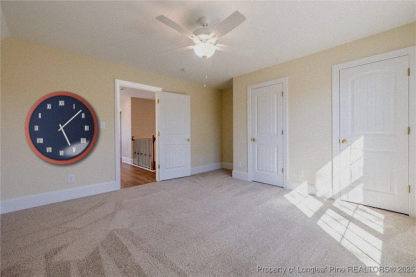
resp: 5h08
